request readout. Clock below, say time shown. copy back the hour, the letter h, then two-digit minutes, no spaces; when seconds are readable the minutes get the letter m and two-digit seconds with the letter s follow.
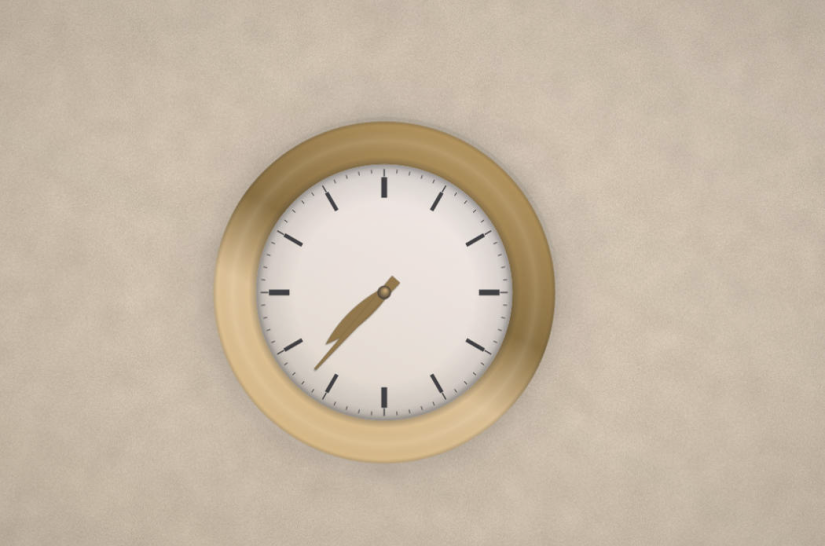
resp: 7h37
